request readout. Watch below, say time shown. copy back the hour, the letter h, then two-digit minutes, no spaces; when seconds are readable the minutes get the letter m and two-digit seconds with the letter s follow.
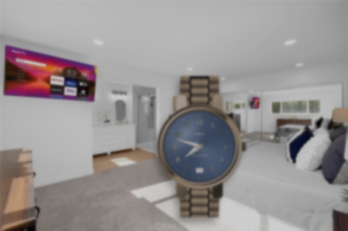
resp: 7h48
